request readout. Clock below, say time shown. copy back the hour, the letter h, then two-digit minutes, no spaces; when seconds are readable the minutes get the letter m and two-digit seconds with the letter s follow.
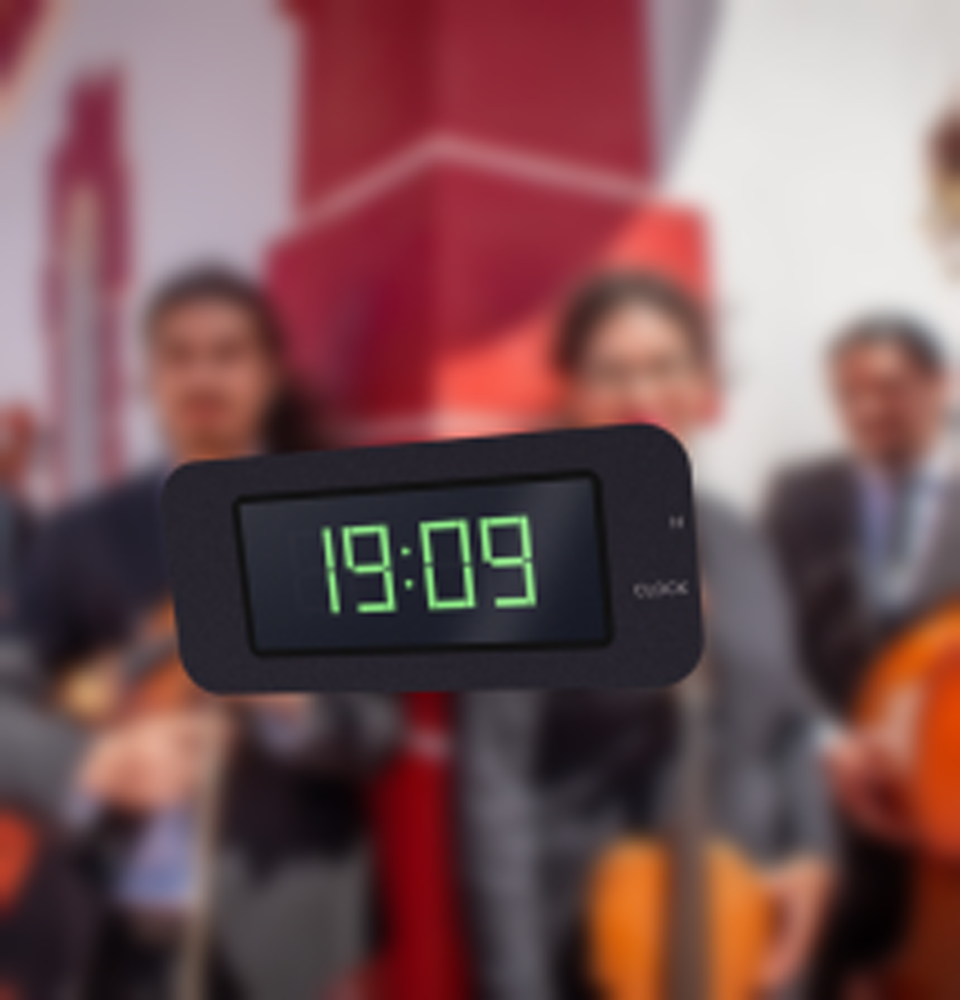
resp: 19h09
